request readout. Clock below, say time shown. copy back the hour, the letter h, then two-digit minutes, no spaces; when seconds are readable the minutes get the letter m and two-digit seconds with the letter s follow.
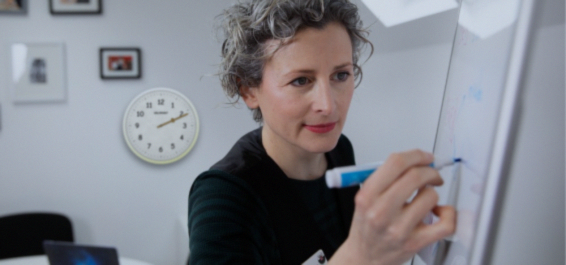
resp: 2h11
